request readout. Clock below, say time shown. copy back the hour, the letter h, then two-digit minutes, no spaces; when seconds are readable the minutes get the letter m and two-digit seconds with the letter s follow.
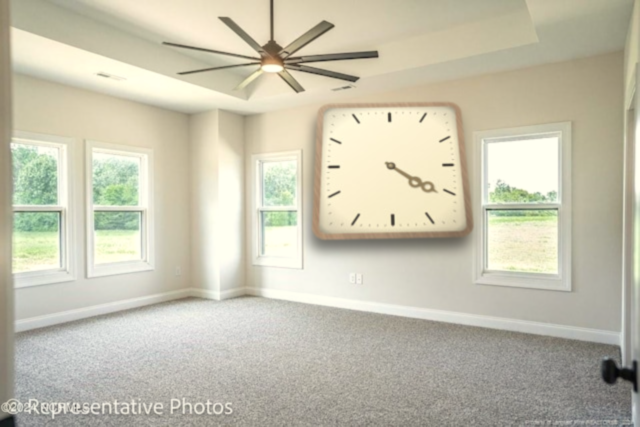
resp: 4h21
